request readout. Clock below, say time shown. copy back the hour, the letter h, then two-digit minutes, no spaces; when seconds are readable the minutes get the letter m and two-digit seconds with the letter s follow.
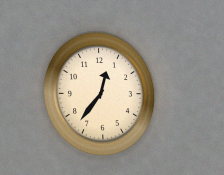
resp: 12h37
